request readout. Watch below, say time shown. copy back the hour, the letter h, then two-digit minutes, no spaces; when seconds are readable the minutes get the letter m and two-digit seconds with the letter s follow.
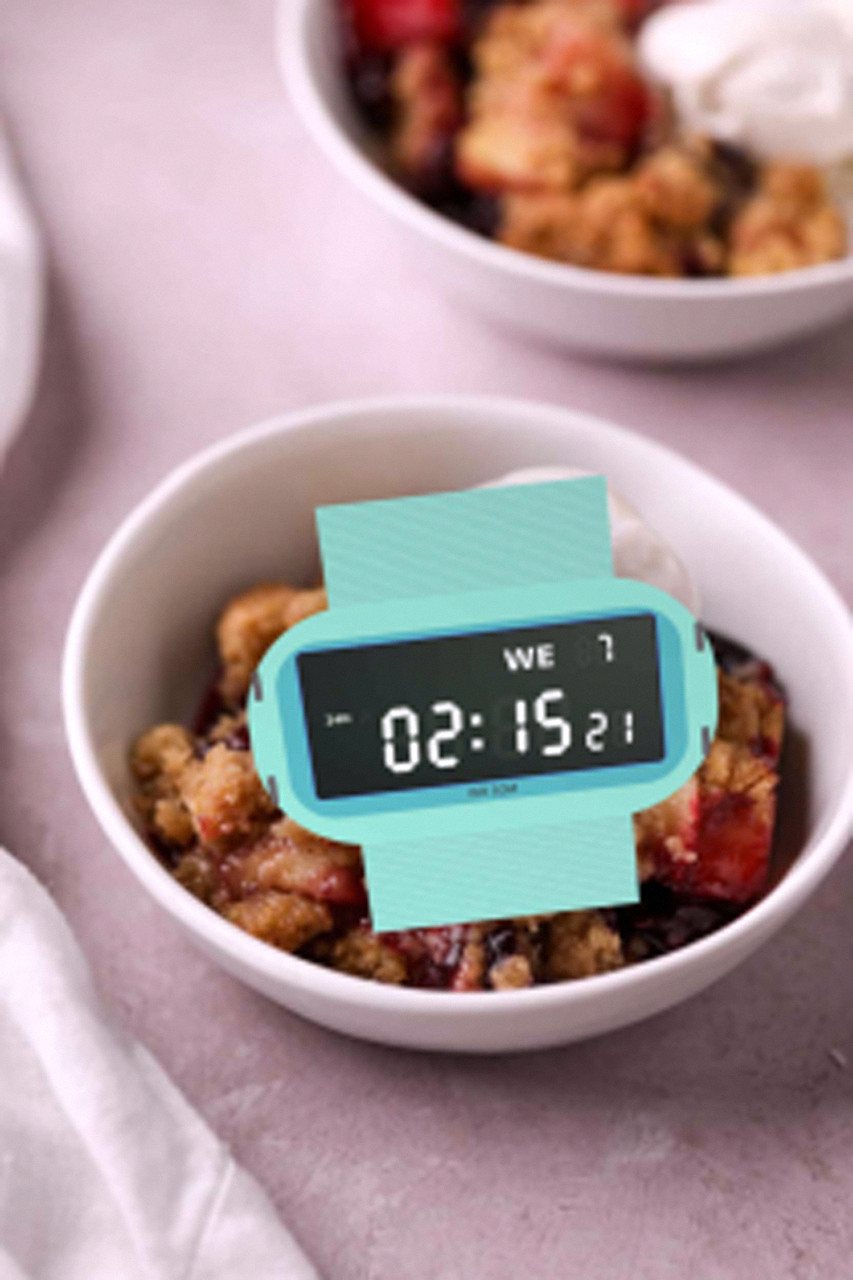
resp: 2h15m21s
